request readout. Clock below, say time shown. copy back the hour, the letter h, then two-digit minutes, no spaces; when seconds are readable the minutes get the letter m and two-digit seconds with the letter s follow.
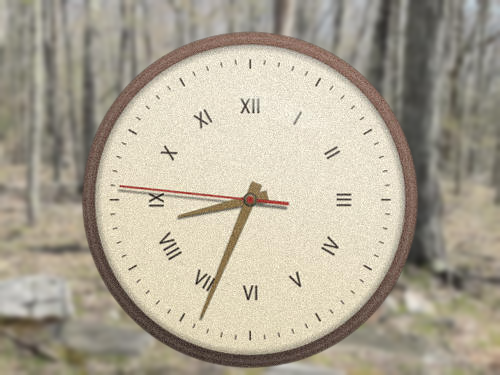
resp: 8h33m46s
